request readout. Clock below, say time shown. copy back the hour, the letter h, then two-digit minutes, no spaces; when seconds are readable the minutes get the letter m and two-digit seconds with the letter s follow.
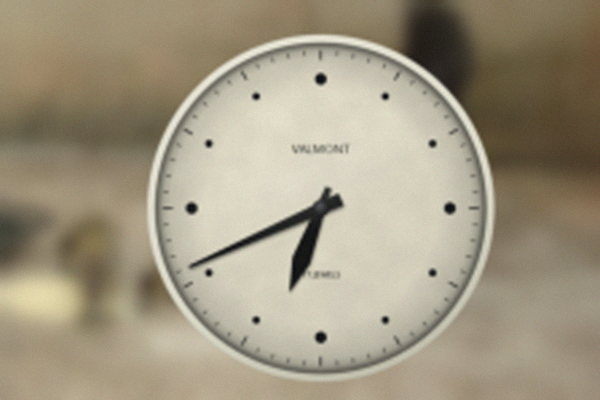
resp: 6h41
